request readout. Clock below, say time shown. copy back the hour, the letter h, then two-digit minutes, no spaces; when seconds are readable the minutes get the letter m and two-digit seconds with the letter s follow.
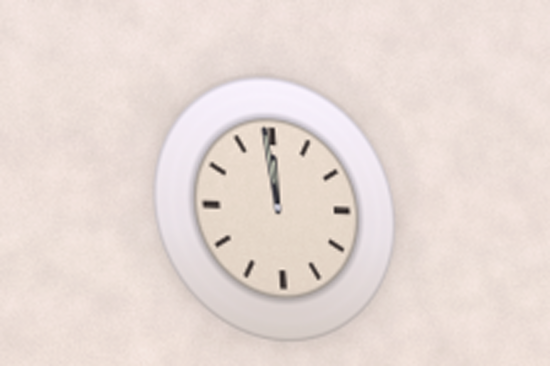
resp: 11h59
